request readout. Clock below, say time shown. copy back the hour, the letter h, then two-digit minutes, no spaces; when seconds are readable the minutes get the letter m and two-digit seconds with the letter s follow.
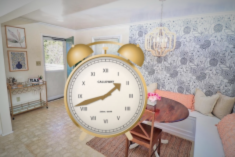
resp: 1h42
